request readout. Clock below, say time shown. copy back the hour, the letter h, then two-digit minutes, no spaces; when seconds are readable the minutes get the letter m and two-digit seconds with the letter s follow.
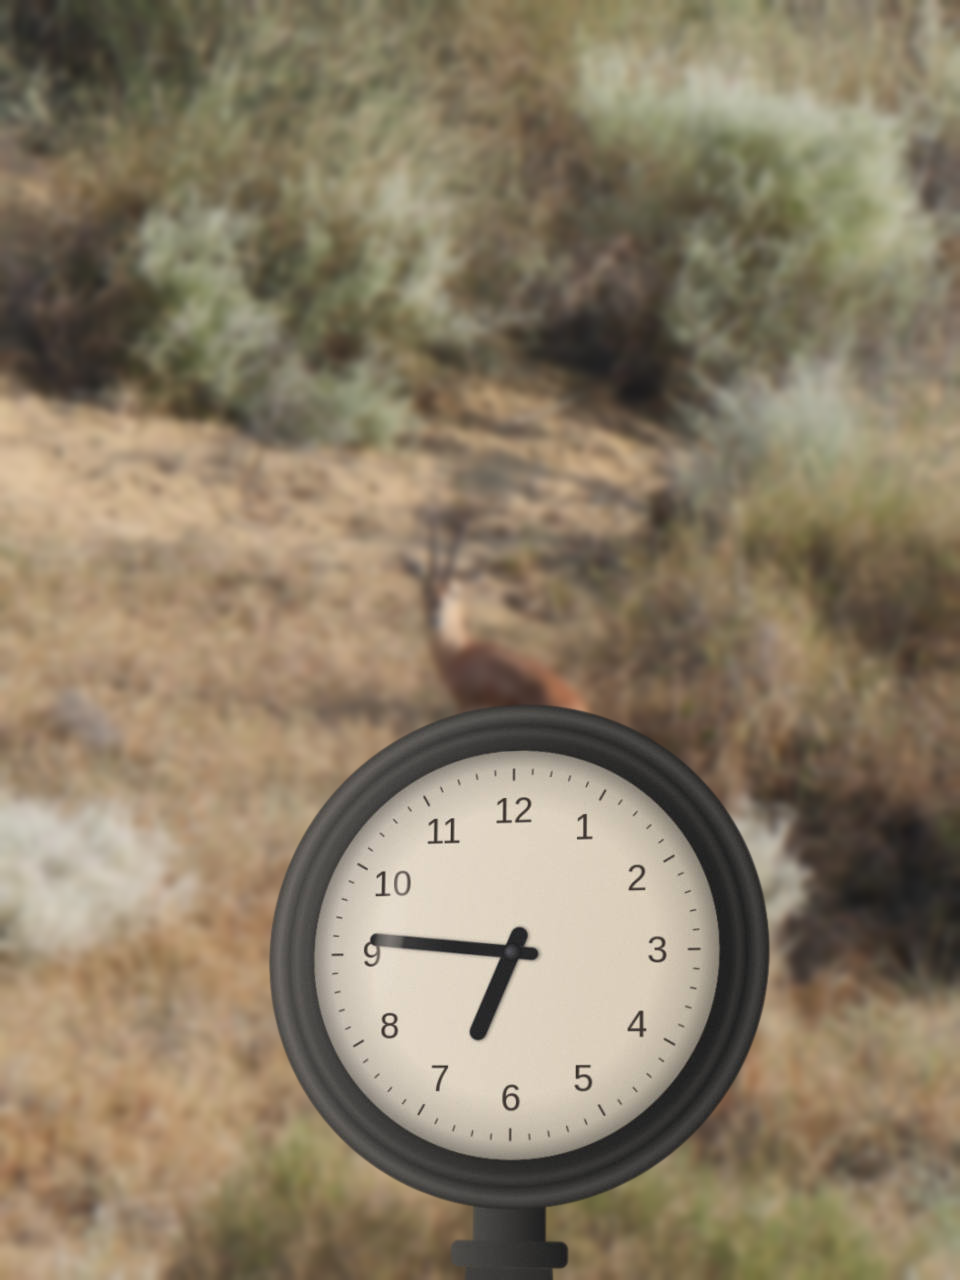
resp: 6h46
